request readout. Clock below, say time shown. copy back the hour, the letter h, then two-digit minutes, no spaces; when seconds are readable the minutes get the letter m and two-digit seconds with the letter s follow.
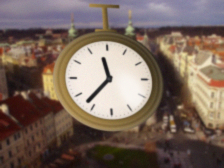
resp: 11h37
